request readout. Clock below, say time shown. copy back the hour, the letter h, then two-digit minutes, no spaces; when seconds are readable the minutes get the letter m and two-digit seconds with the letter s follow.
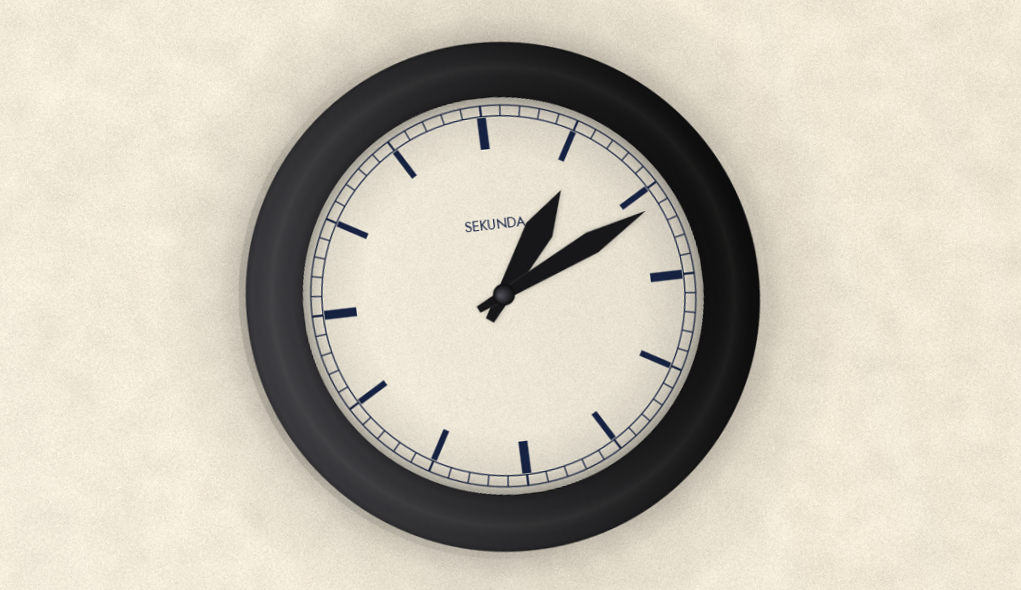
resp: 1h11
